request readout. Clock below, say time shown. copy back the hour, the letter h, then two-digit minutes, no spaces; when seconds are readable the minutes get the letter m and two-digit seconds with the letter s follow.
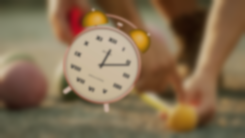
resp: 12h11
